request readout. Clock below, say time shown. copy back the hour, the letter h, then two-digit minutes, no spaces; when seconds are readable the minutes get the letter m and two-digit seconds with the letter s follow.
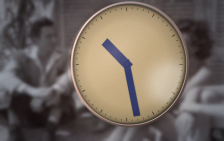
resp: 10h28
